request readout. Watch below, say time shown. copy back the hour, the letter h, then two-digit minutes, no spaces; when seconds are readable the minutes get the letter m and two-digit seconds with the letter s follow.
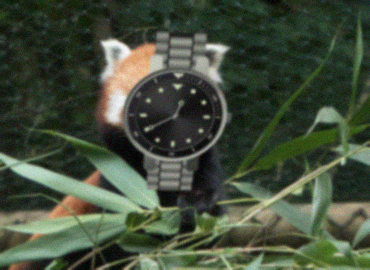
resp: 12h40
